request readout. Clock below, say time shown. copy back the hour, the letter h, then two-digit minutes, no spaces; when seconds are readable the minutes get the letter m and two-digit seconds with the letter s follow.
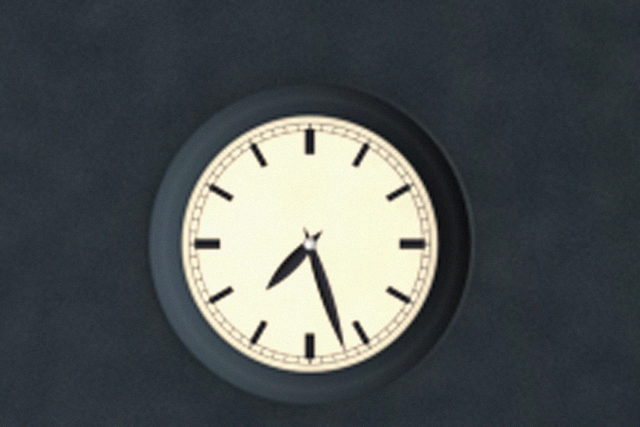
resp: 7h27
